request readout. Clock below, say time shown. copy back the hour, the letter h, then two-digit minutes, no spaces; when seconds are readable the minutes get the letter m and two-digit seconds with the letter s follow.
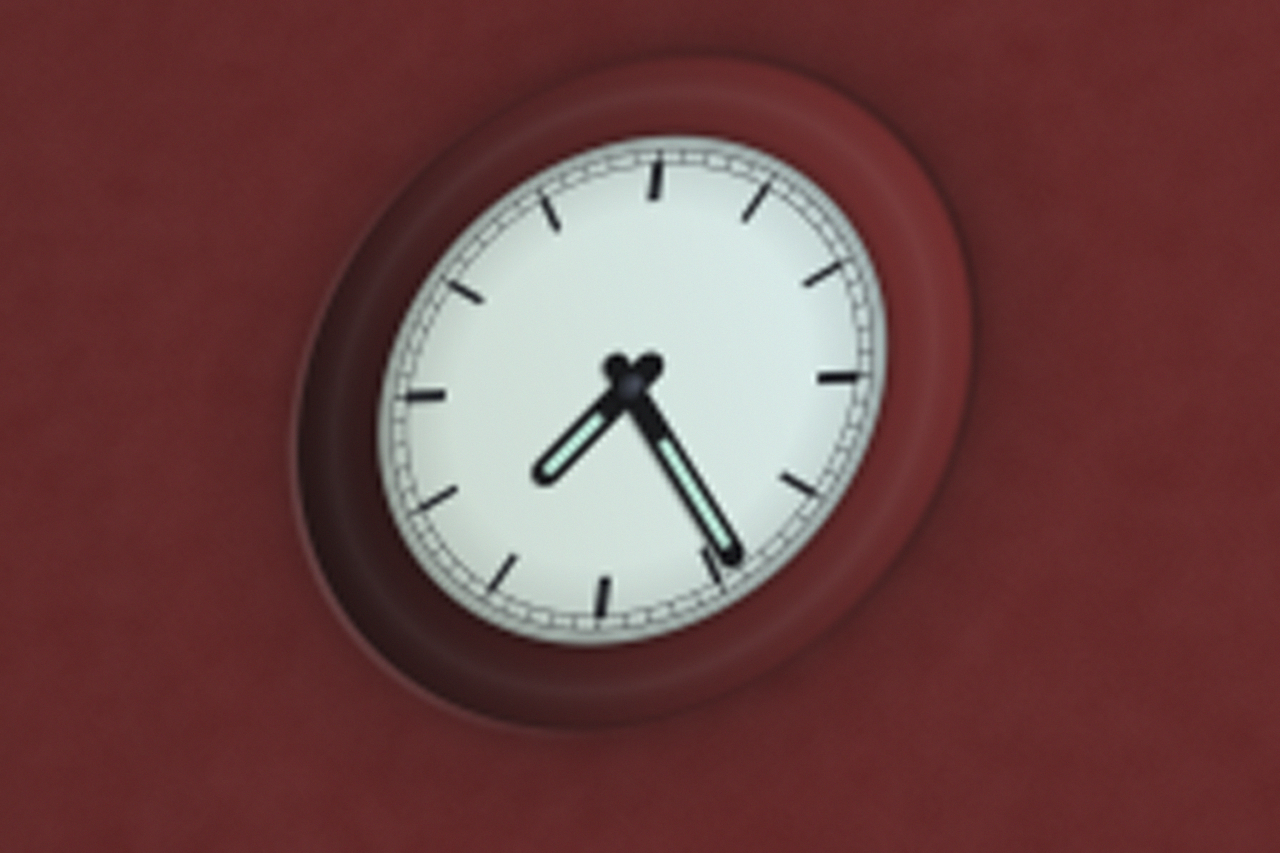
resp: 7h24
